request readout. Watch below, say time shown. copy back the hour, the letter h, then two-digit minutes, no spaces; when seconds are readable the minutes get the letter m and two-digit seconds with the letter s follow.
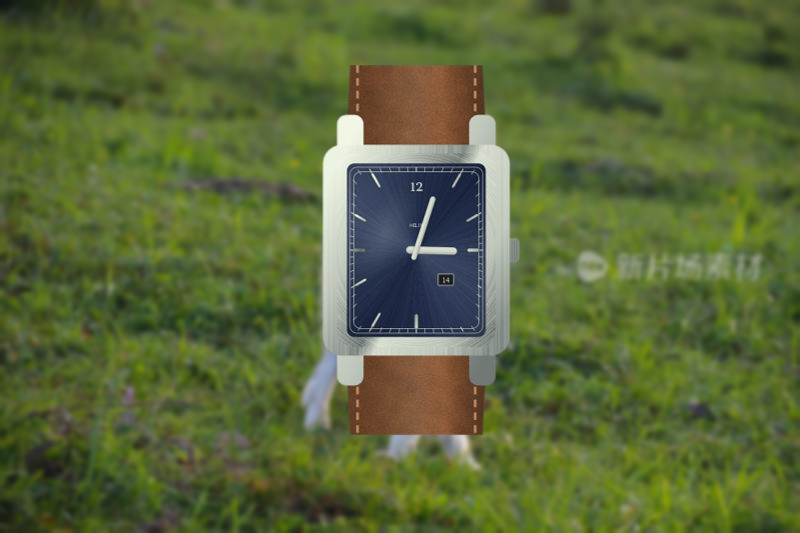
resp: 3h03
